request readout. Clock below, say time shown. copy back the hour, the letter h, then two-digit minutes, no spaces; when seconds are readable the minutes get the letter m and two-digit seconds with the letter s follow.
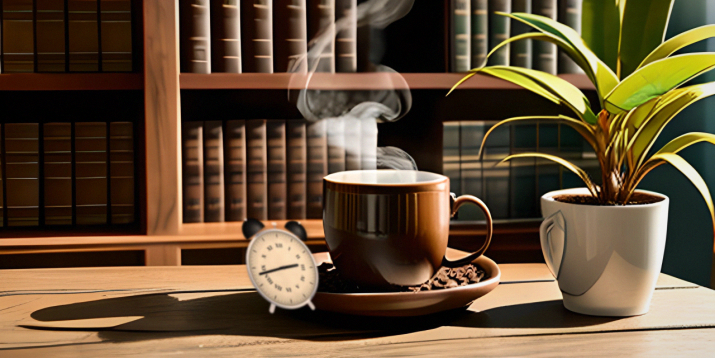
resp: 2h43
